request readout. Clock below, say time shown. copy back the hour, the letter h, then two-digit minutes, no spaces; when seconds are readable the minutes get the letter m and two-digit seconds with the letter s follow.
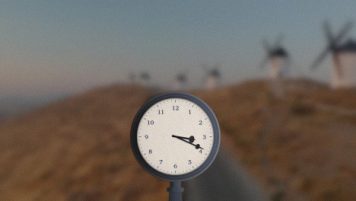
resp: 3h19
